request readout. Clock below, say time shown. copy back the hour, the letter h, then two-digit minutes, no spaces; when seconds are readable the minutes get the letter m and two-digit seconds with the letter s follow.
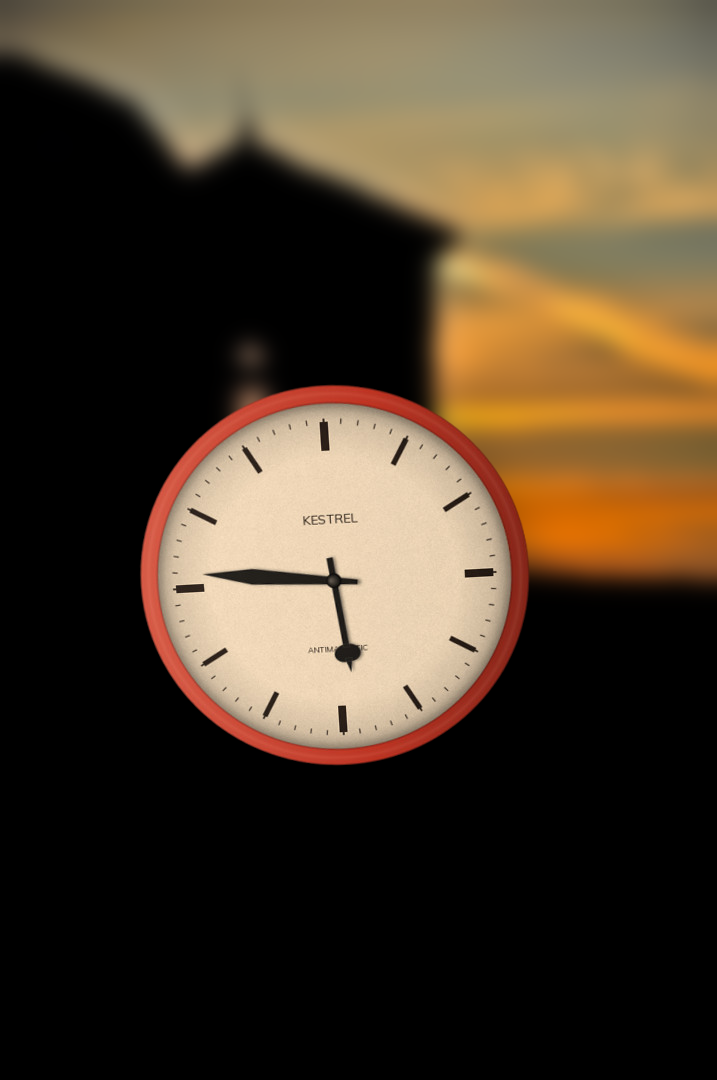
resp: 5h46
